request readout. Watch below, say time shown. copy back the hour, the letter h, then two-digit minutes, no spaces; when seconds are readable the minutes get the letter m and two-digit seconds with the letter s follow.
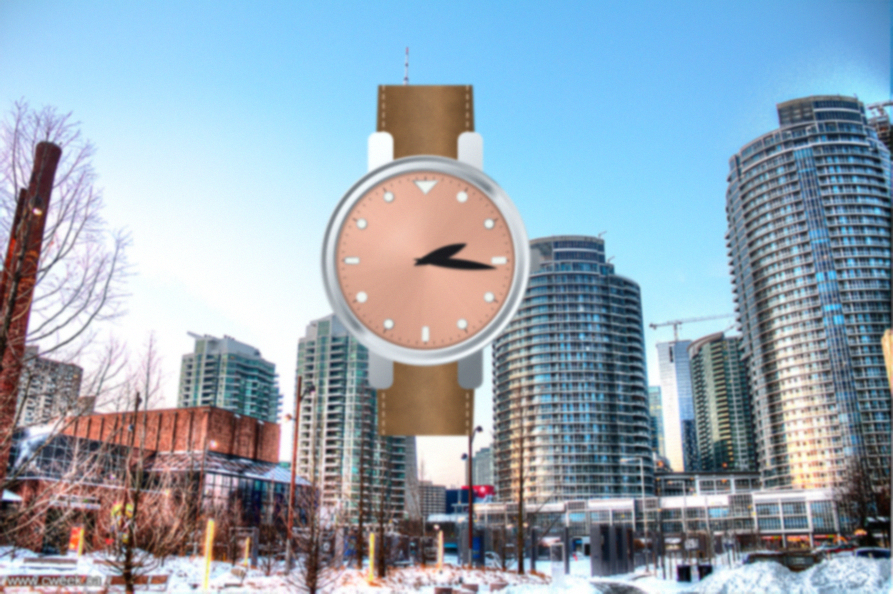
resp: 2h16
